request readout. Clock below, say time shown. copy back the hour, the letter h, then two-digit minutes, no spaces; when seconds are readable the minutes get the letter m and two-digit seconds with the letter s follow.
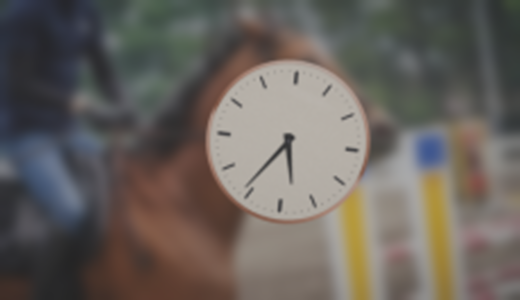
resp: 5h36
